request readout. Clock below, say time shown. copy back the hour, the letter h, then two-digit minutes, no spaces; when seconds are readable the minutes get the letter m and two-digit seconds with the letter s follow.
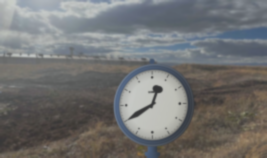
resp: 12h40
